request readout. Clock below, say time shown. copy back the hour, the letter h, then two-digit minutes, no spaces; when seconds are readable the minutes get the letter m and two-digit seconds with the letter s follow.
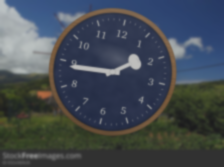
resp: 1h44
